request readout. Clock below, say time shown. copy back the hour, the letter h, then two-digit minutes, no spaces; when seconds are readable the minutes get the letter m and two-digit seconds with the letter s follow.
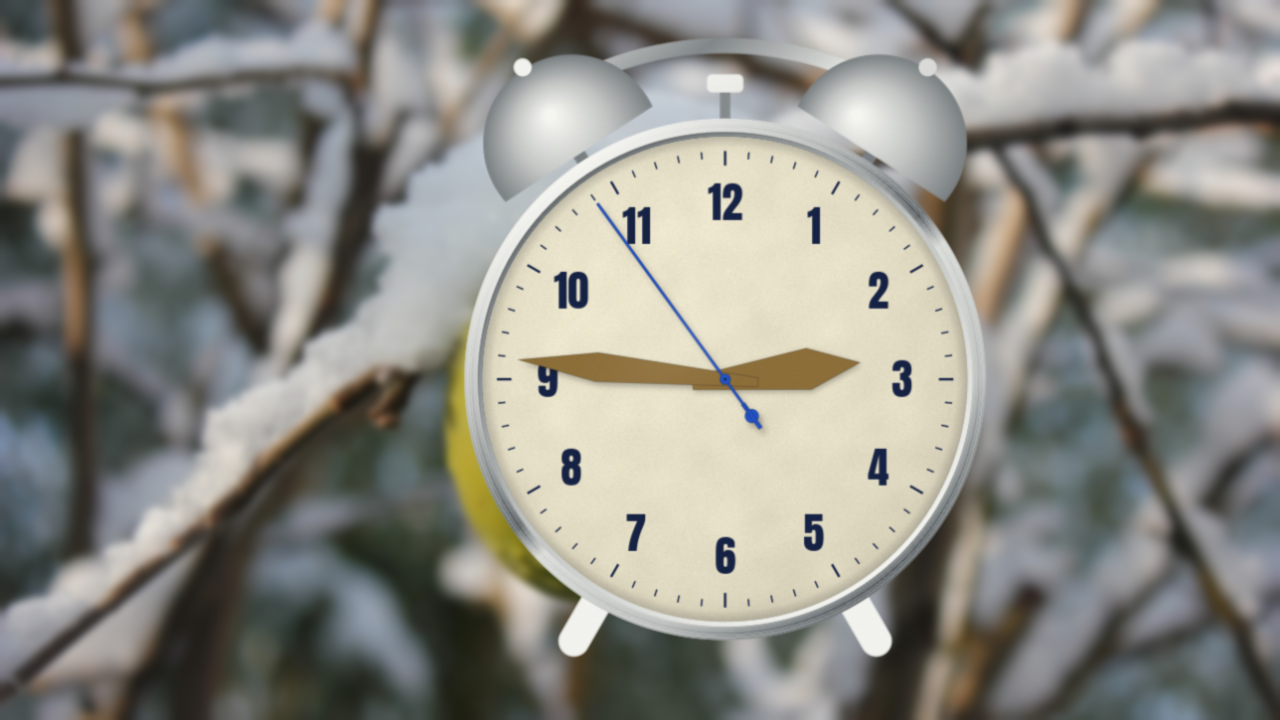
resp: 2h45m54s
